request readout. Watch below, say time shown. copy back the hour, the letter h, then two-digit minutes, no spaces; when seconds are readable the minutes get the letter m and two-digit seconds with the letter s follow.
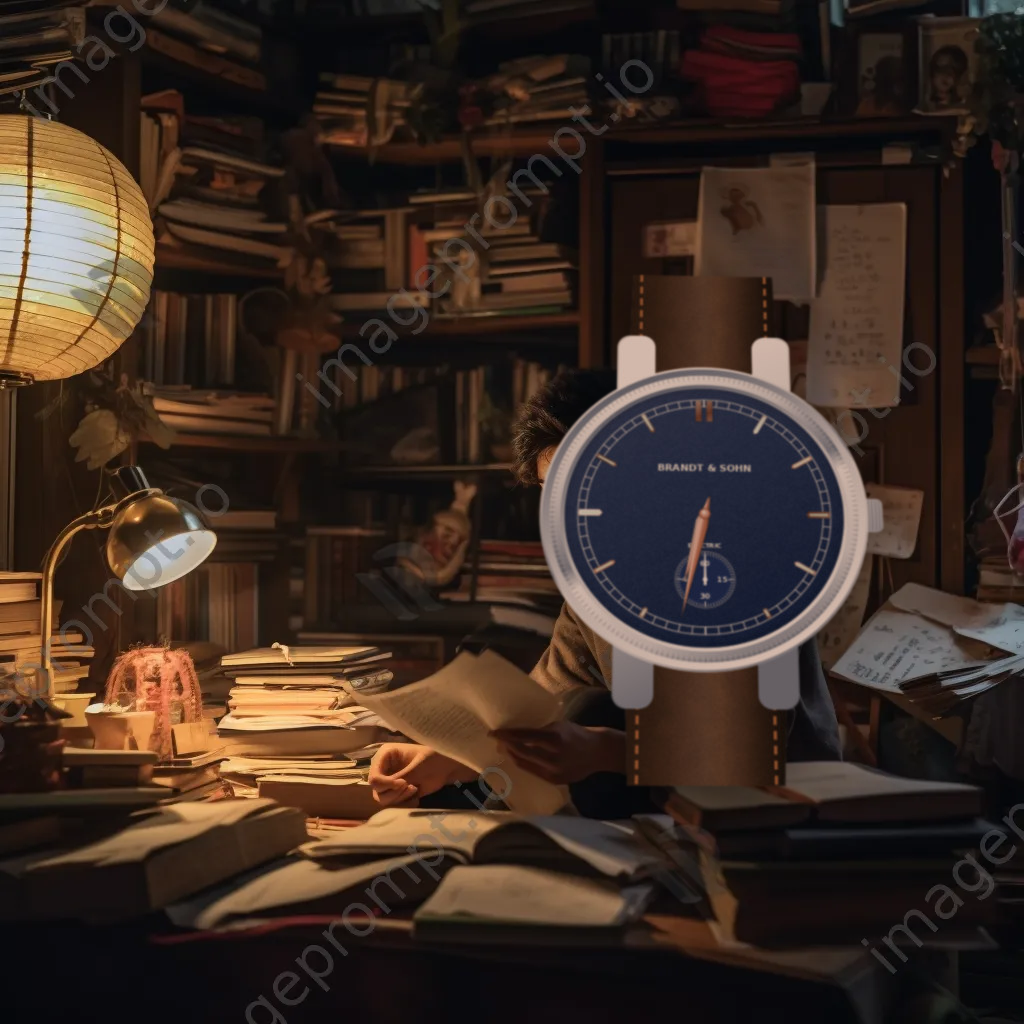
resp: 6h32
